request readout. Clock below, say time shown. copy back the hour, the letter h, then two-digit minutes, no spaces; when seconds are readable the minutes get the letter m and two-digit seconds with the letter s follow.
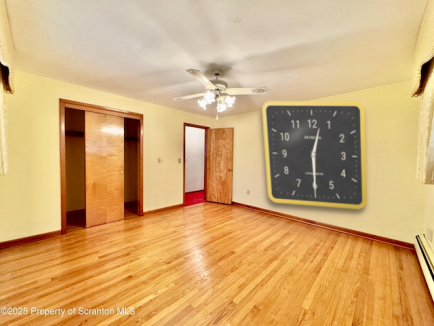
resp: 12h30
